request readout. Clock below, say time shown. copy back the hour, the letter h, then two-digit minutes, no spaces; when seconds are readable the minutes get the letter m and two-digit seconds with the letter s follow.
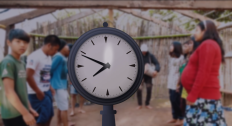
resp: 7h49
